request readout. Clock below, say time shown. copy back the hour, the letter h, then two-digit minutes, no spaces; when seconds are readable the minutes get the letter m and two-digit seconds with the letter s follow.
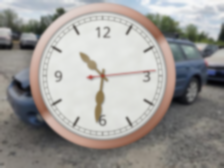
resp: 10h31m14s
